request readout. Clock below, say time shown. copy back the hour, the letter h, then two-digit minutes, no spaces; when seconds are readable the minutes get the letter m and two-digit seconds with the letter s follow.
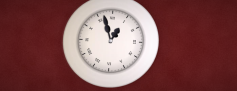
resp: 12h57
